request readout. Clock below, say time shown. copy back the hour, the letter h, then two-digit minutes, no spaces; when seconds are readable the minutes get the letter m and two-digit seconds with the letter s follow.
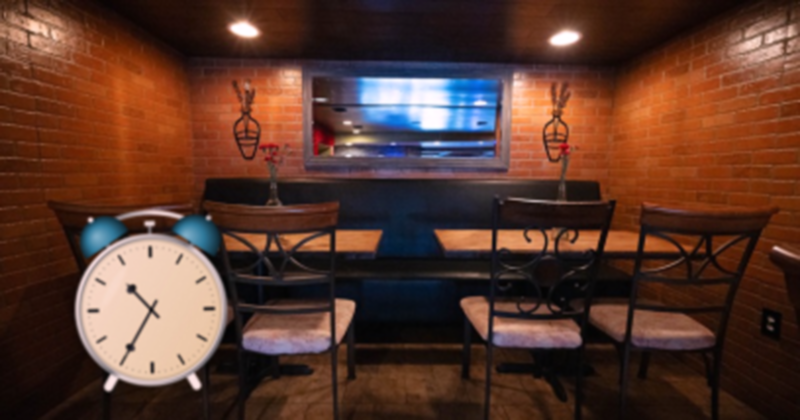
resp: 10h35
